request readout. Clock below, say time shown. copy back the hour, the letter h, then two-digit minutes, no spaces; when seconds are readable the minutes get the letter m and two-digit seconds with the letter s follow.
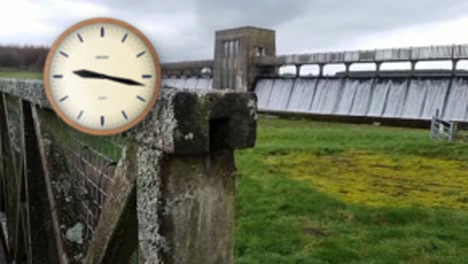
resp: 9h17
